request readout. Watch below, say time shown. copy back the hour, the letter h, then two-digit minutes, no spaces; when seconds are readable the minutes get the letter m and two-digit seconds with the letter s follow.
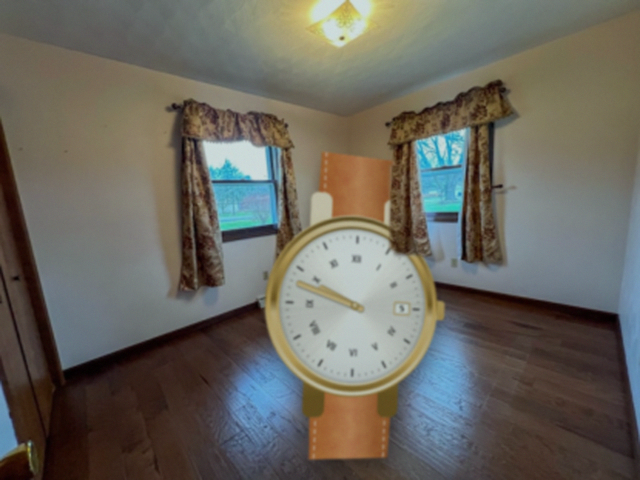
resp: 9h48
